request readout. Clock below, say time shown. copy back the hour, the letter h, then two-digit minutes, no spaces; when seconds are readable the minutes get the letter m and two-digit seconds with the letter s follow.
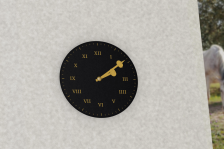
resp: 2h09
